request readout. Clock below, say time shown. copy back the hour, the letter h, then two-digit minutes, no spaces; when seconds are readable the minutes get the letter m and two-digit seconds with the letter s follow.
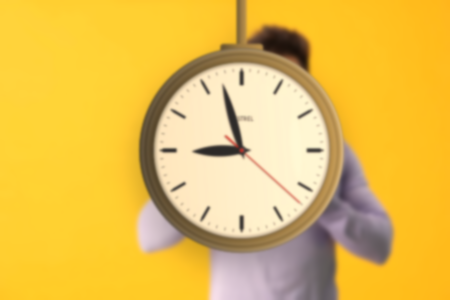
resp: 8h57m22s
